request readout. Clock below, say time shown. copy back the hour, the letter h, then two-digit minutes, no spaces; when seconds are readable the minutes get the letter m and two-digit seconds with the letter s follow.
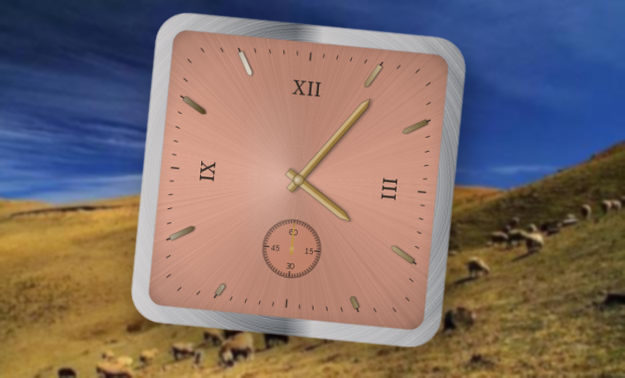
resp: 4h06
